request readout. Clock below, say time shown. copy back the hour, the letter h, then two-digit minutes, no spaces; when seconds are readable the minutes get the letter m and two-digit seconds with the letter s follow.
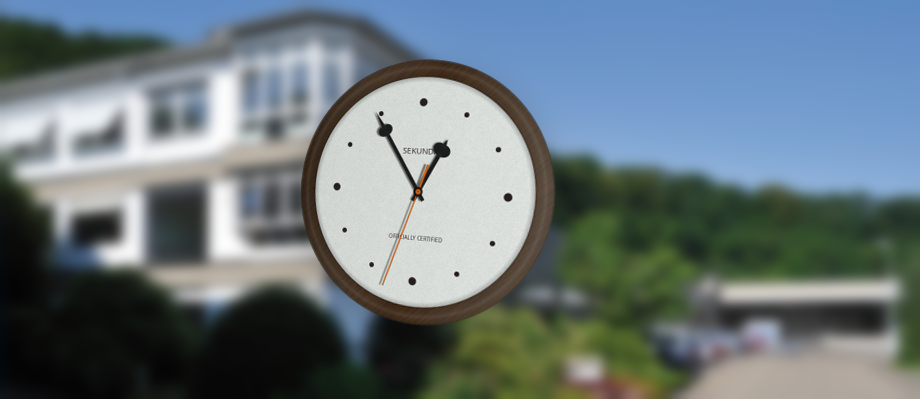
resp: 12h54m33s
